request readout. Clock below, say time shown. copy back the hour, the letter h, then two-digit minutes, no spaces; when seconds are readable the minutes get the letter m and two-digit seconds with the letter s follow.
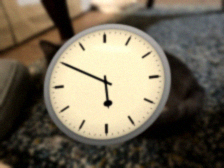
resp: 5h50
